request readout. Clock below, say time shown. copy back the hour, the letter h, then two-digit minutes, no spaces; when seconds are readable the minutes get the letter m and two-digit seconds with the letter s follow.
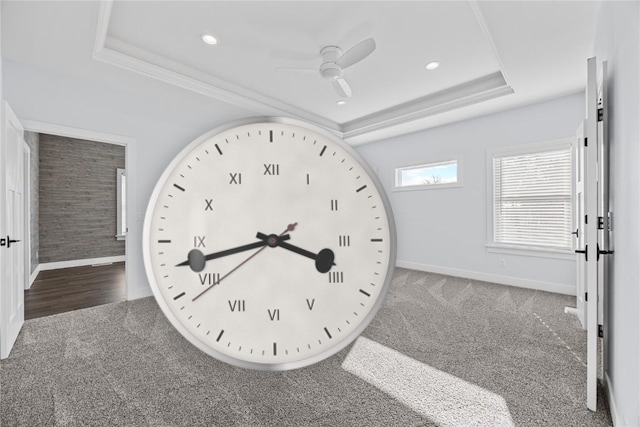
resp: 3h42m39s
